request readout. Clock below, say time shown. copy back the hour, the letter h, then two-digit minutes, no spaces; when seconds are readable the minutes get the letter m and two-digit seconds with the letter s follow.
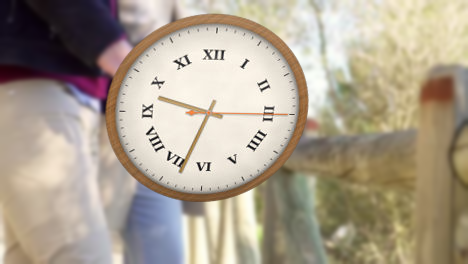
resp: 9h33m15s
